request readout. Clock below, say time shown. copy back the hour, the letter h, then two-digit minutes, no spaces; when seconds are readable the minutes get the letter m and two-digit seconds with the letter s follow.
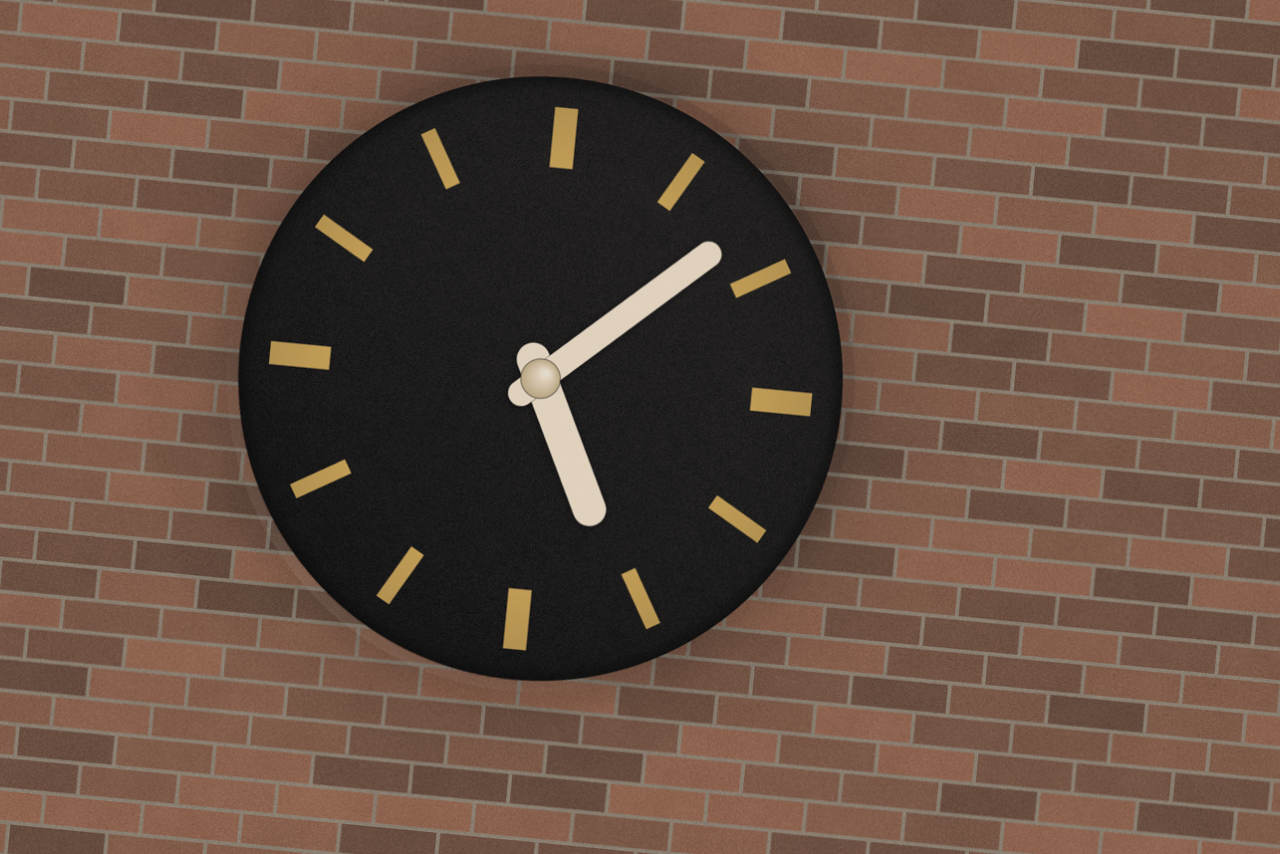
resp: 5h08
